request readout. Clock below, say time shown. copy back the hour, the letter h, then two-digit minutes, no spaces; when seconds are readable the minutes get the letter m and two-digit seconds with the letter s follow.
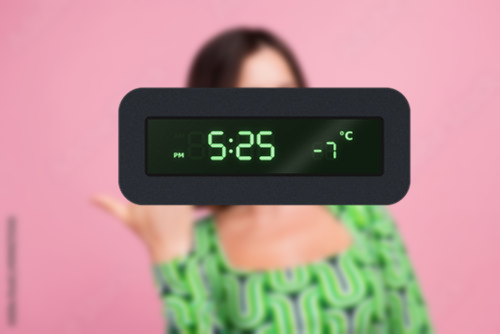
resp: 5h25
